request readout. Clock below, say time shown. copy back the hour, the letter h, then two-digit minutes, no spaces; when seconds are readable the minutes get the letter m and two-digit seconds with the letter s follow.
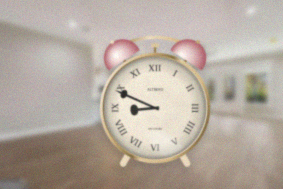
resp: 8h49
